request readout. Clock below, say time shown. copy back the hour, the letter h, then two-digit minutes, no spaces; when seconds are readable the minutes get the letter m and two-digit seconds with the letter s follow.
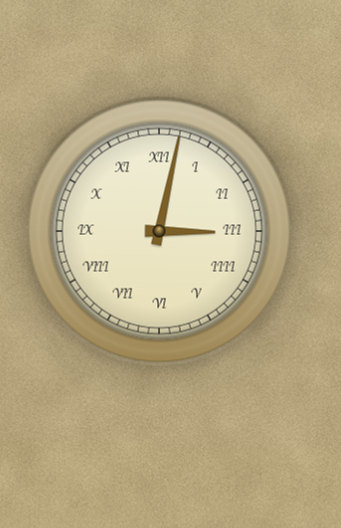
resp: 3h02
